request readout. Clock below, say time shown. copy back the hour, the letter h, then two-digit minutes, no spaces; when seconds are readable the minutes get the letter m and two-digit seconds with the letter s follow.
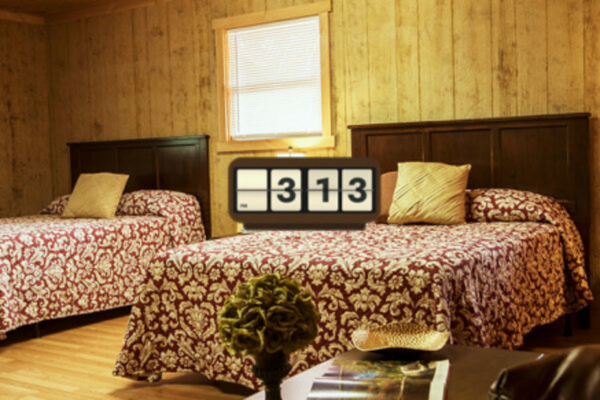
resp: 3h13
